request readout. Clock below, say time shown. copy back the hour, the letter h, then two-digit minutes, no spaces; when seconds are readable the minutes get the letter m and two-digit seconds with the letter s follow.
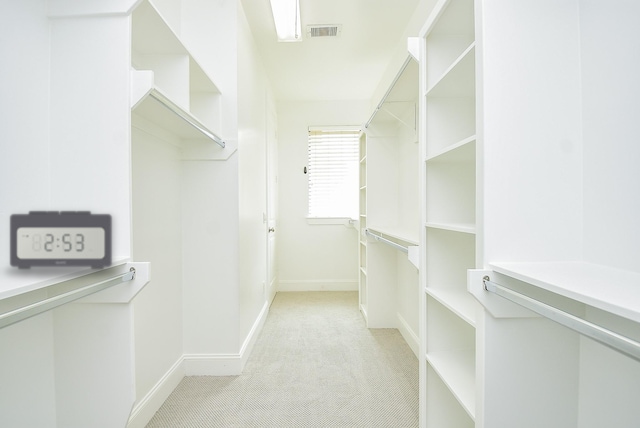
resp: 2h53
